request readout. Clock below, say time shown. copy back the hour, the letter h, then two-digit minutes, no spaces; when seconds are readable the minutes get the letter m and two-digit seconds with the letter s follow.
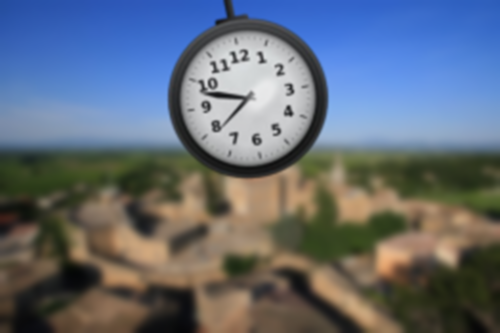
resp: 7h48
